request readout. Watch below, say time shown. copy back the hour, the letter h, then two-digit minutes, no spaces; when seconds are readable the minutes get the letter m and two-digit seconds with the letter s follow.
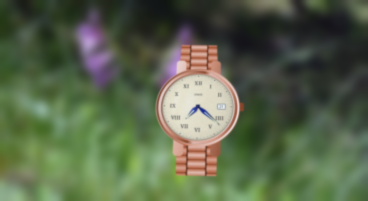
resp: 7h22
